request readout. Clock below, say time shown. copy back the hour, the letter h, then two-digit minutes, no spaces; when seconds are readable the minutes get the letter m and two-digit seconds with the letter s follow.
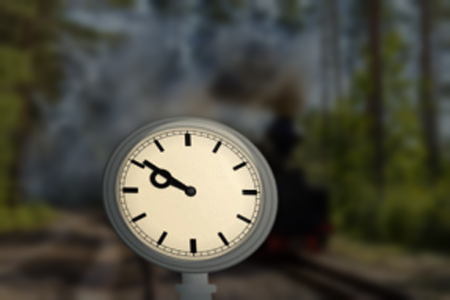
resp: 9h51
